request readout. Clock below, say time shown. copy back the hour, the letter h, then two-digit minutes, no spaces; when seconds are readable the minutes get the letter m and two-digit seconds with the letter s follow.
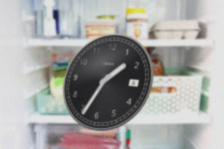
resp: 1h34
